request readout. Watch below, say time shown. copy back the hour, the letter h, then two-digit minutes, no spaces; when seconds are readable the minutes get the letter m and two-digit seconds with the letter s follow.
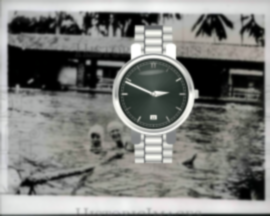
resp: 2h49
